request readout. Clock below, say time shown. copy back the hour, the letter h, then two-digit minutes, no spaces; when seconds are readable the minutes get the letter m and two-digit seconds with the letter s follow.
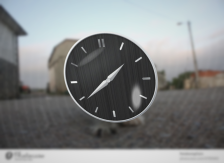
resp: 1h39
